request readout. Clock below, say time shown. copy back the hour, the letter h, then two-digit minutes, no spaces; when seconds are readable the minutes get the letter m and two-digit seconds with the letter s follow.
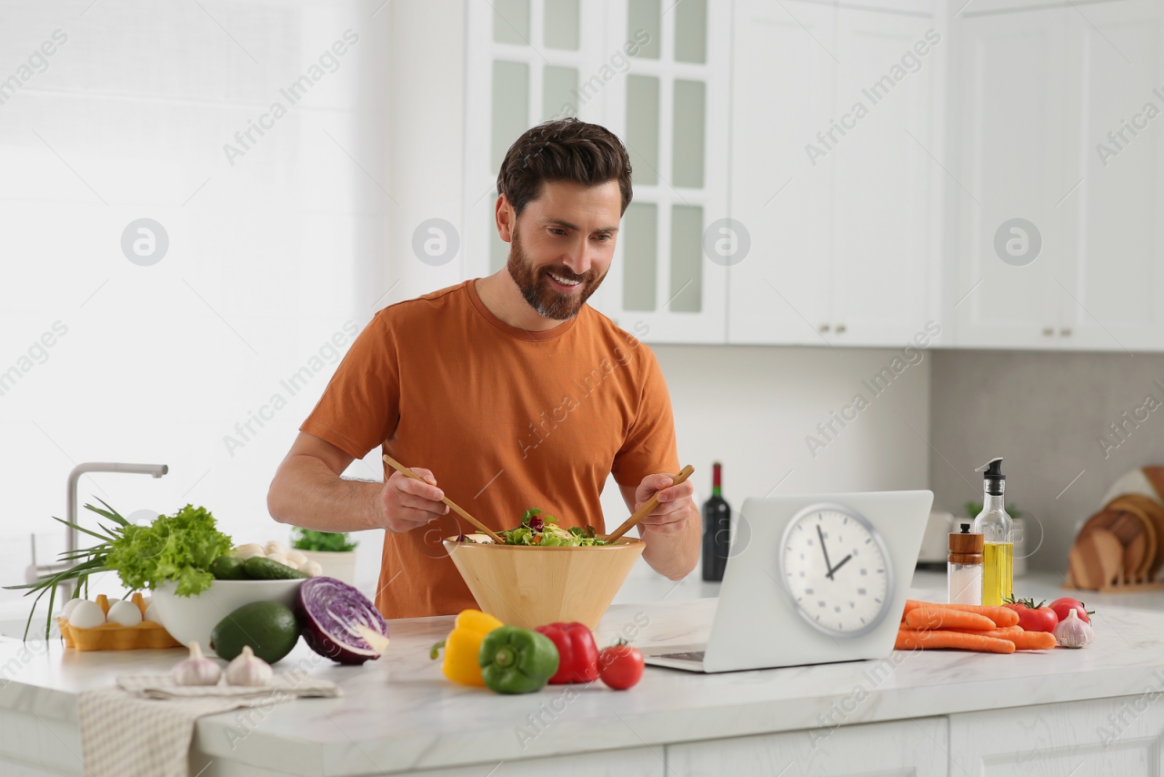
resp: 1h59
